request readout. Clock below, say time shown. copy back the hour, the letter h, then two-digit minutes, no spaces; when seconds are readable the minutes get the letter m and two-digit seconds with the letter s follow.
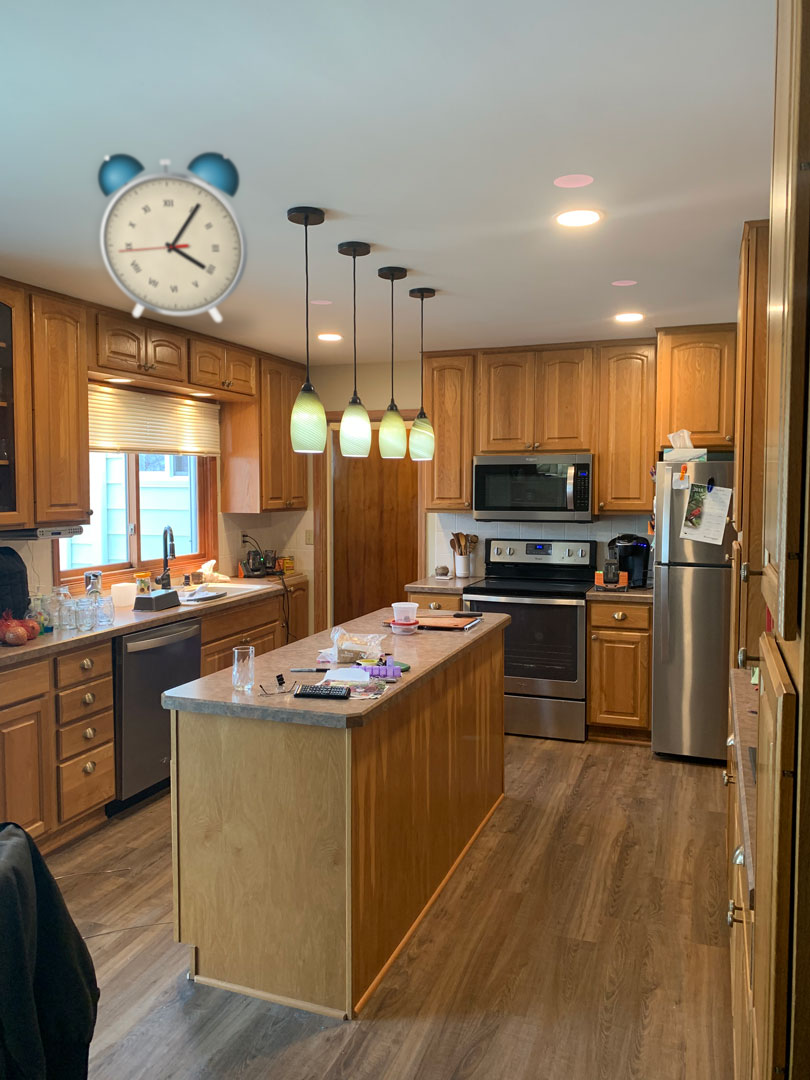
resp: 4h05m44s
